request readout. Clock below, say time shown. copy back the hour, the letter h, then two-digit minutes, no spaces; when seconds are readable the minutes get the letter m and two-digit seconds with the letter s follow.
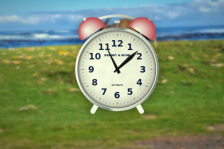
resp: 11h08
